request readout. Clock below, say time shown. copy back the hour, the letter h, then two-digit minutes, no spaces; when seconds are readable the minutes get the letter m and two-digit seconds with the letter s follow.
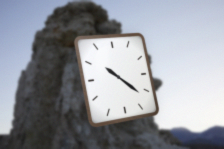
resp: 10h22
